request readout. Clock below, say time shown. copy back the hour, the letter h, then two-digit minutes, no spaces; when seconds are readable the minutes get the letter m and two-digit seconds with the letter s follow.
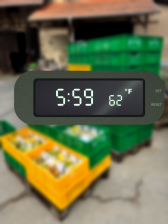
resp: 5h59
